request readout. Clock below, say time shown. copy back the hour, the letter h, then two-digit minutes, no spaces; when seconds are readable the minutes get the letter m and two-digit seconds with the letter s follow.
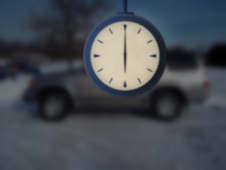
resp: 6h00
